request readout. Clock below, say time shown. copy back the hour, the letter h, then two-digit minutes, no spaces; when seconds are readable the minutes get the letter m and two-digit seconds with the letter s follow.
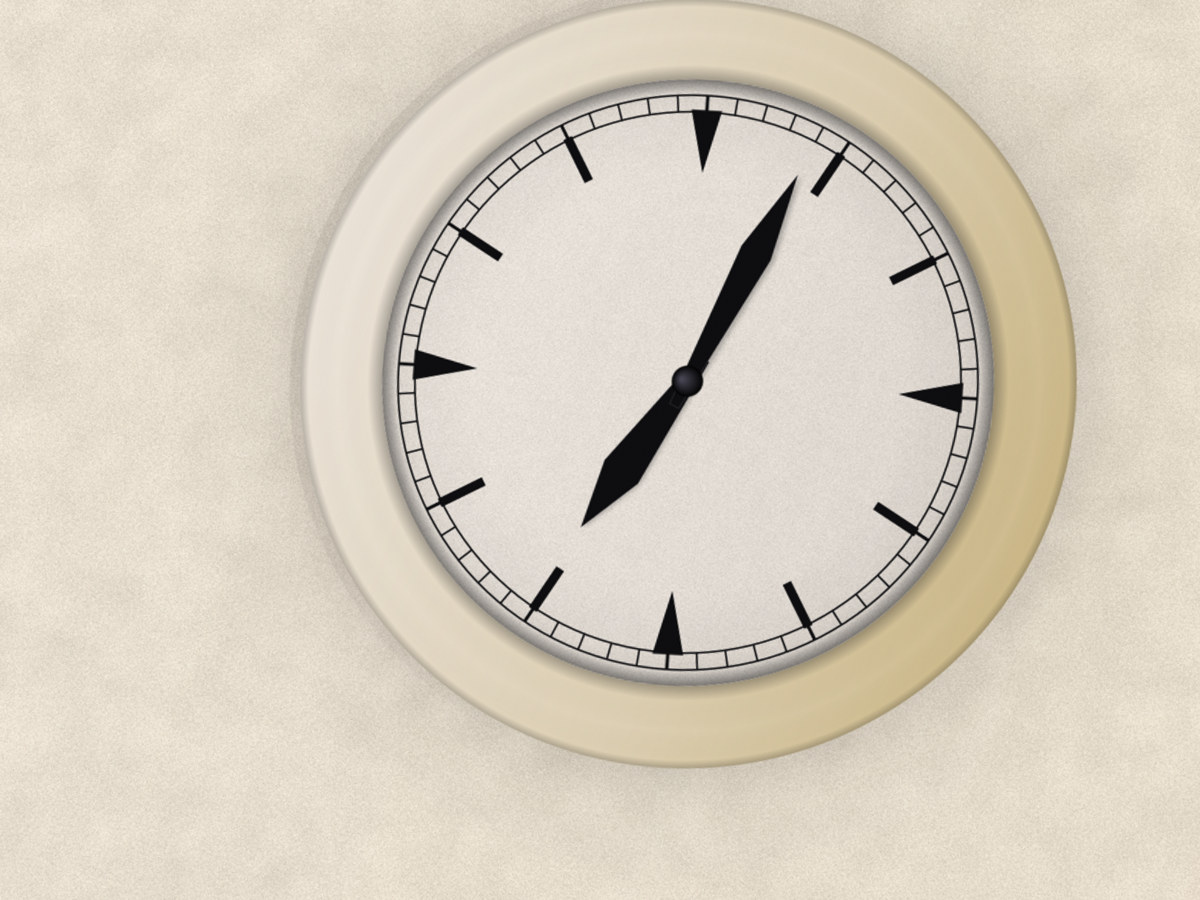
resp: 7h04
